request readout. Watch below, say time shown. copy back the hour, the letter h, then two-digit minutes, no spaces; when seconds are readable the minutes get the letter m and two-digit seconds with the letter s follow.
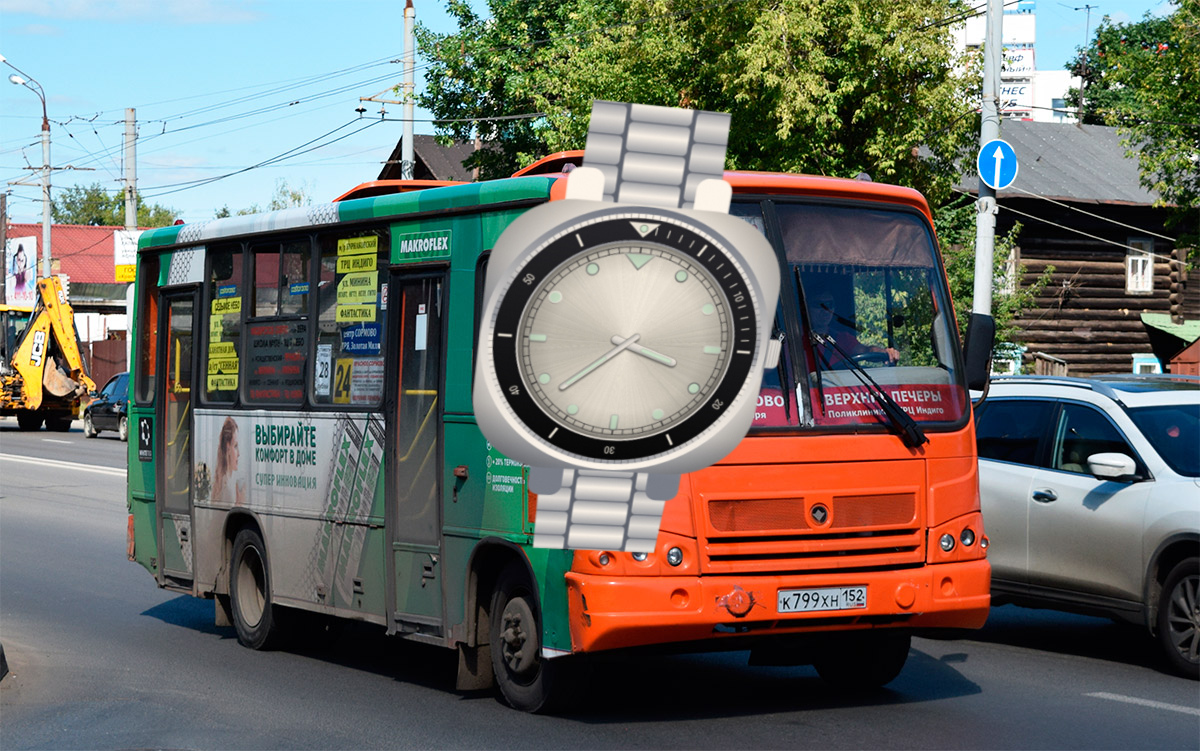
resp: 3h38
